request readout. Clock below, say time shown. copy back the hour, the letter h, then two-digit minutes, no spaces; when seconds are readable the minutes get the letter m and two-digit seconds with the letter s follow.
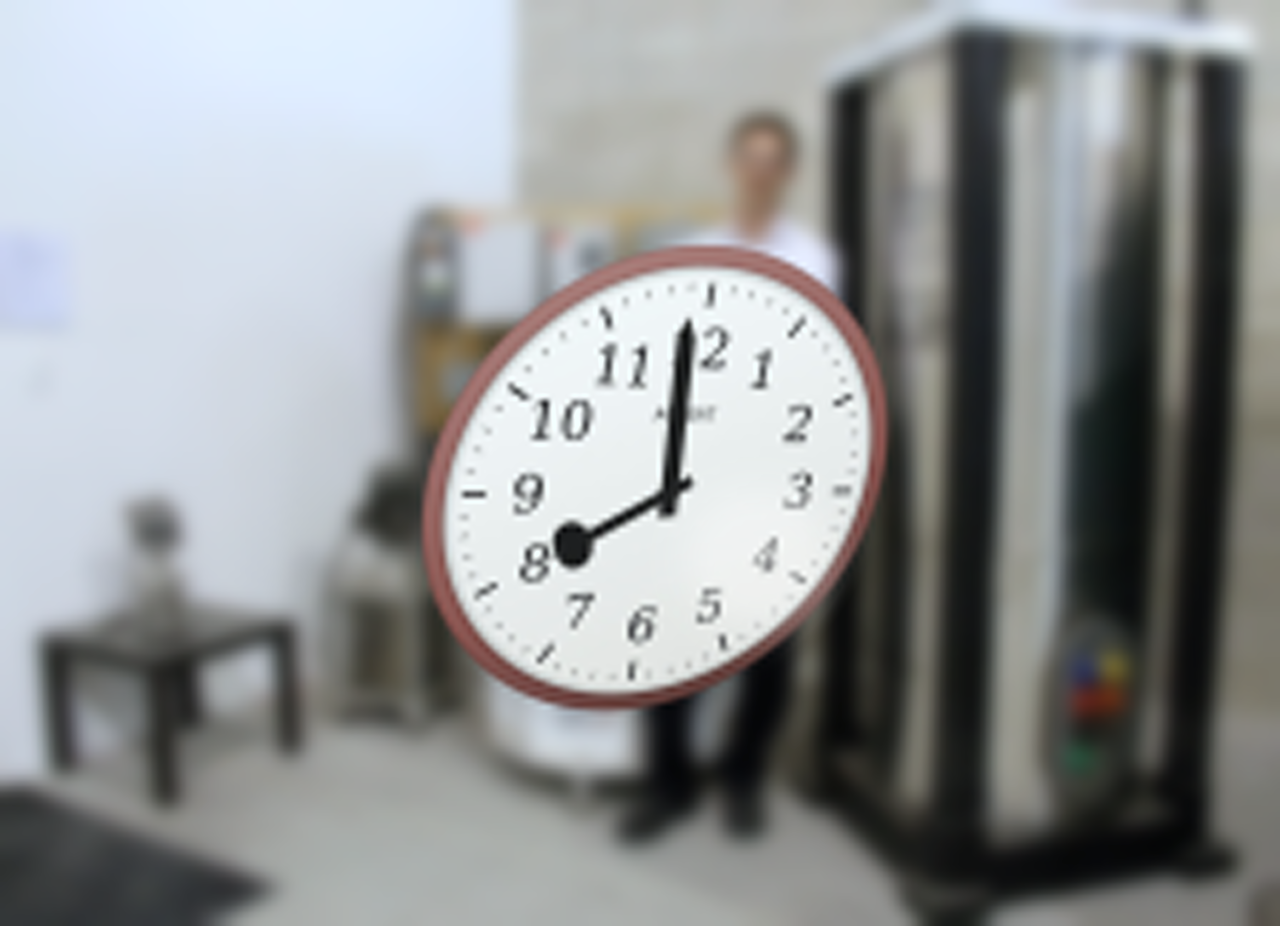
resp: 7h59
